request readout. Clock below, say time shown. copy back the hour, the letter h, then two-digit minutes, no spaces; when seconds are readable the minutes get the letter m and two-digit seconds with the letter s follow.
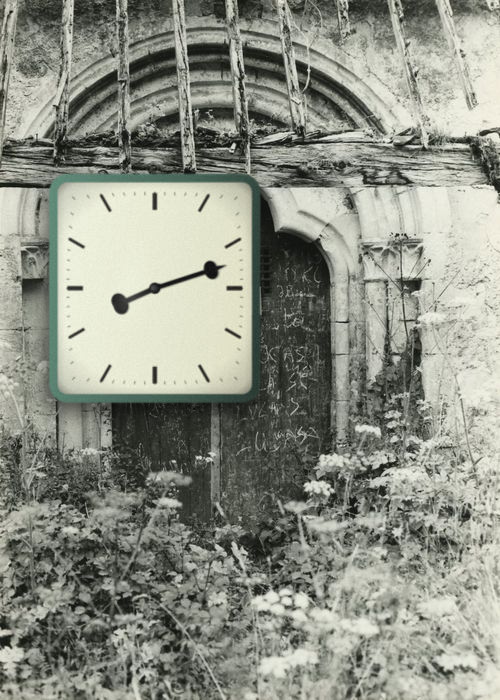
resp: 8h12
